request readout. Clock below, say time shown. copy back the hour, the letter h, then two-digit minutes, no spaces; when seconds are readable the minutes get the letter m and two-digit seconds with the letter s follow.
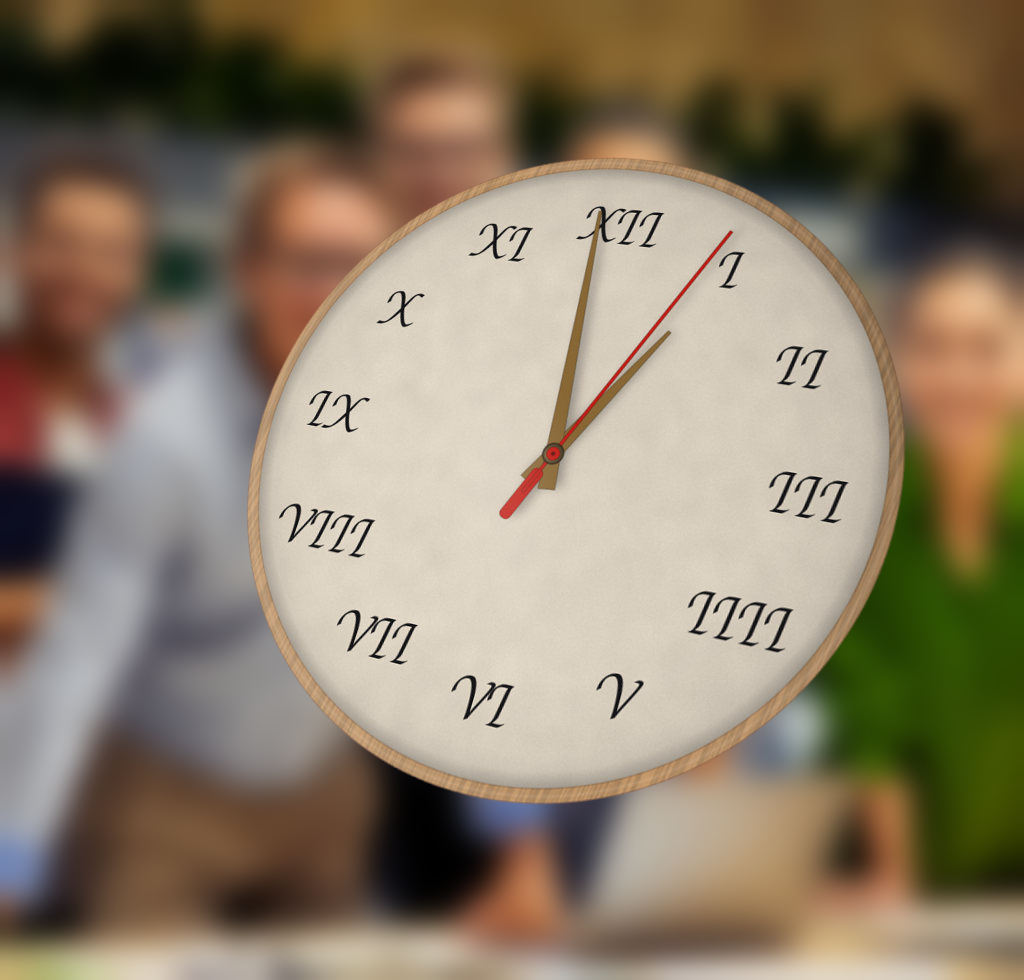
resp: 12h59m04s
